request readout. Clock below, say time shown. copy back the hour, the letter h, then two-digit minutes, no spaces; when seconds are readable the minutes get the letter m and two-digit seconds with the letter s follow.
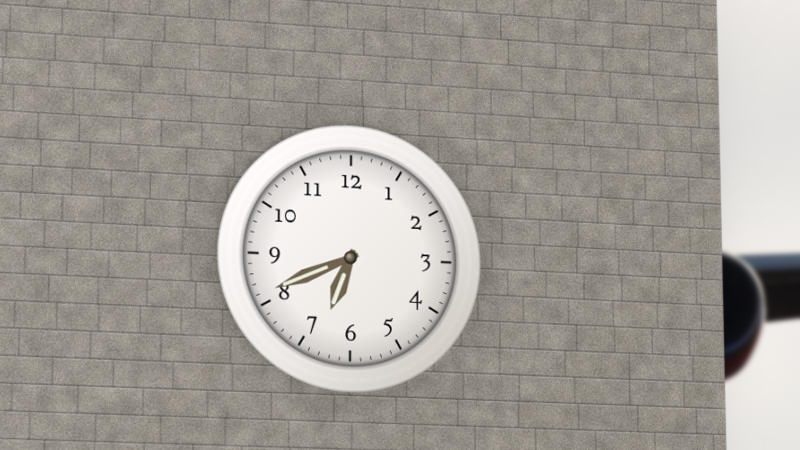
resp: 6h41
